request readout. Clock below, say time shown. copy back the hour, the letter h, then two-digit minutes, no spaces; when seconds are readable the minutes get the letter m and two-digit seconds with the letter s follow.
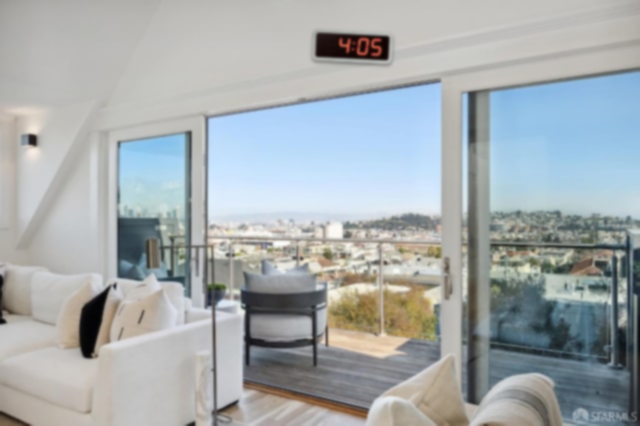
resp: 4h05
